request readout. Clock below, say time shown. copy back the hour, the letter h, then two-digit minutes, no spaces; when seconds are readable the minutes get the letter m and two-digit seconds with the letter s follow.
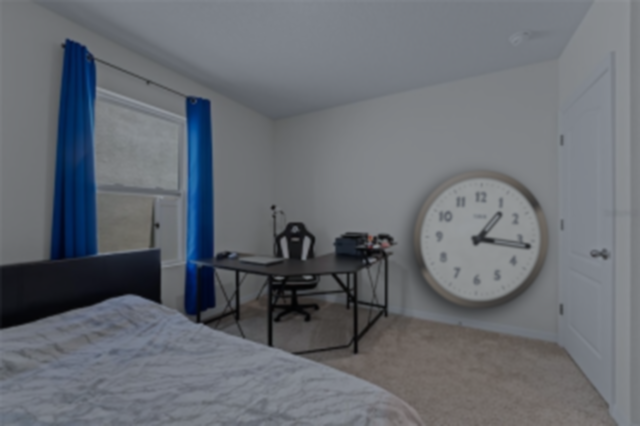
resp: 1h16
